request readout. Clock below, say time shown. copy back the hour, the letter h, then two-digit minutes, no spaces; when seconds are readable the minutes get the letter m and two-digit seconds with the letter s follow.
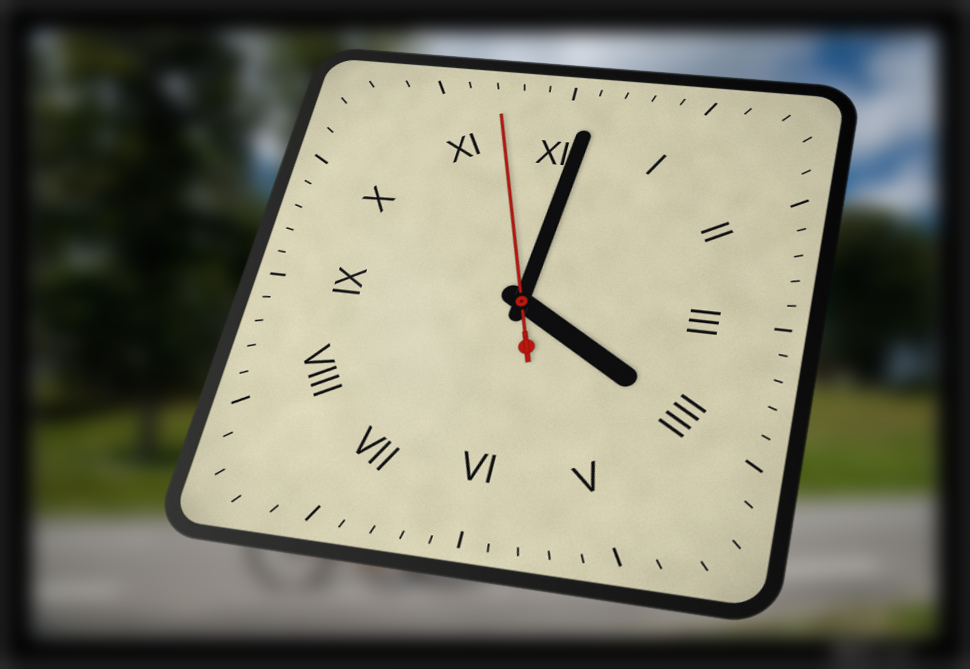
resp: 4h00m57s
